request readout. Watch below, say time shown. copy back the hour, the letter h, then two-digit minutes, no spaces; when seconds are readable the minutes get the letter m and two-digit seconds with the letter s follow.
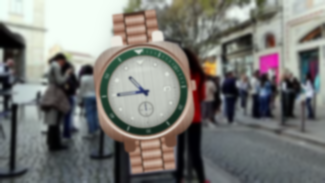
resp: 10h45
